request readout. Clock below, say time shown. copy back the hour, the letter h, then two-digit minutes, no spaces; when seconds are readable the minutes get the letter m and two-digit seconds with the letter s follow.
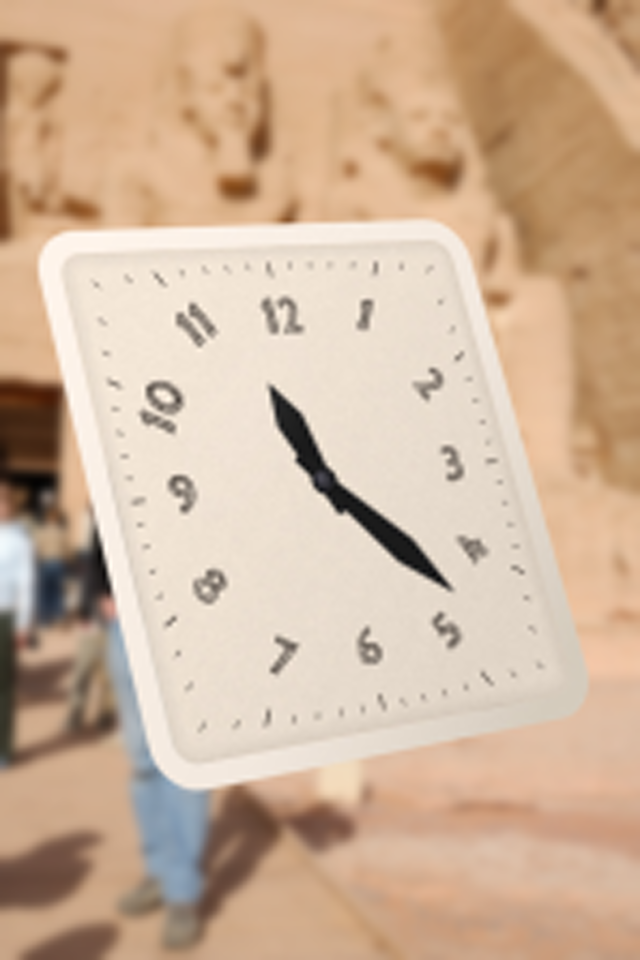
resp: 11h23
